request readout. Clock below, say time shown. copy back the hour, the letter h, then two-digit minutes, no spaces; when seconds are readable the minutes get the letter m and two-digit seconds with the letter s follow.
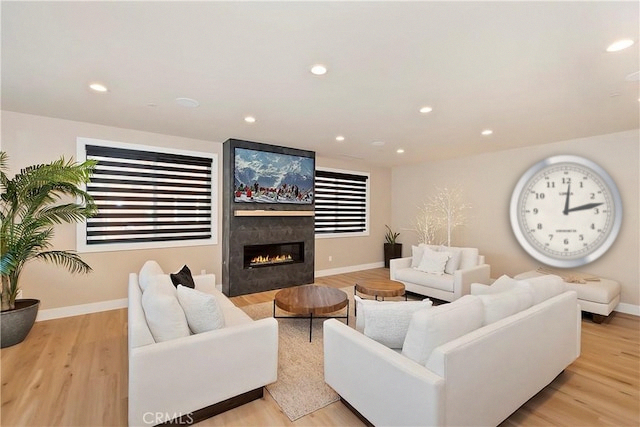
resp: 12h13
